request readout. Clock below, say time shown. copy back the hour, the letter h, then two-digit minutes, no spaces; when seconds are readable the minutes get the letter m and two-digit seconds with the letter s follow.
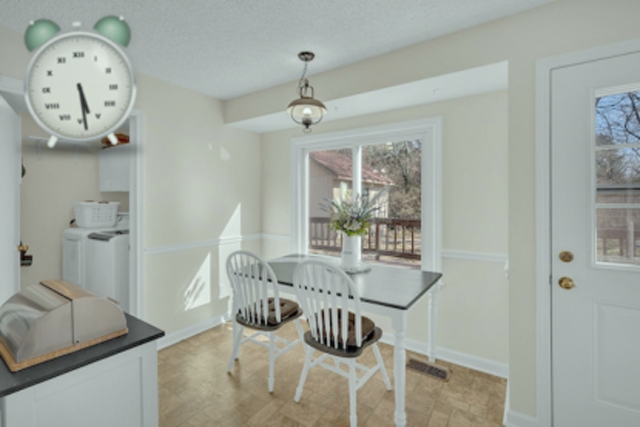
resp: 5h29
